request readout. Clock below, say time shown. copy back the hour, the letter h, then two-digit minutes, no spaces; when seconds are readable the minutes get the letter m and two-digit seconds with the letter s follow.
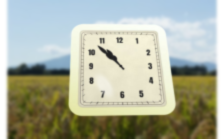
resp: 10h53
